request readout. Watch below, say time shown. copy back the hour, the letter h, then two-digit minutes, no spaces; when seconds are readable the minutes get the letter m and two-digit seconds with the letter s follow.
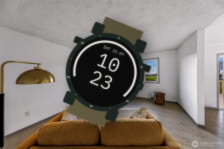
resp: 10h23
